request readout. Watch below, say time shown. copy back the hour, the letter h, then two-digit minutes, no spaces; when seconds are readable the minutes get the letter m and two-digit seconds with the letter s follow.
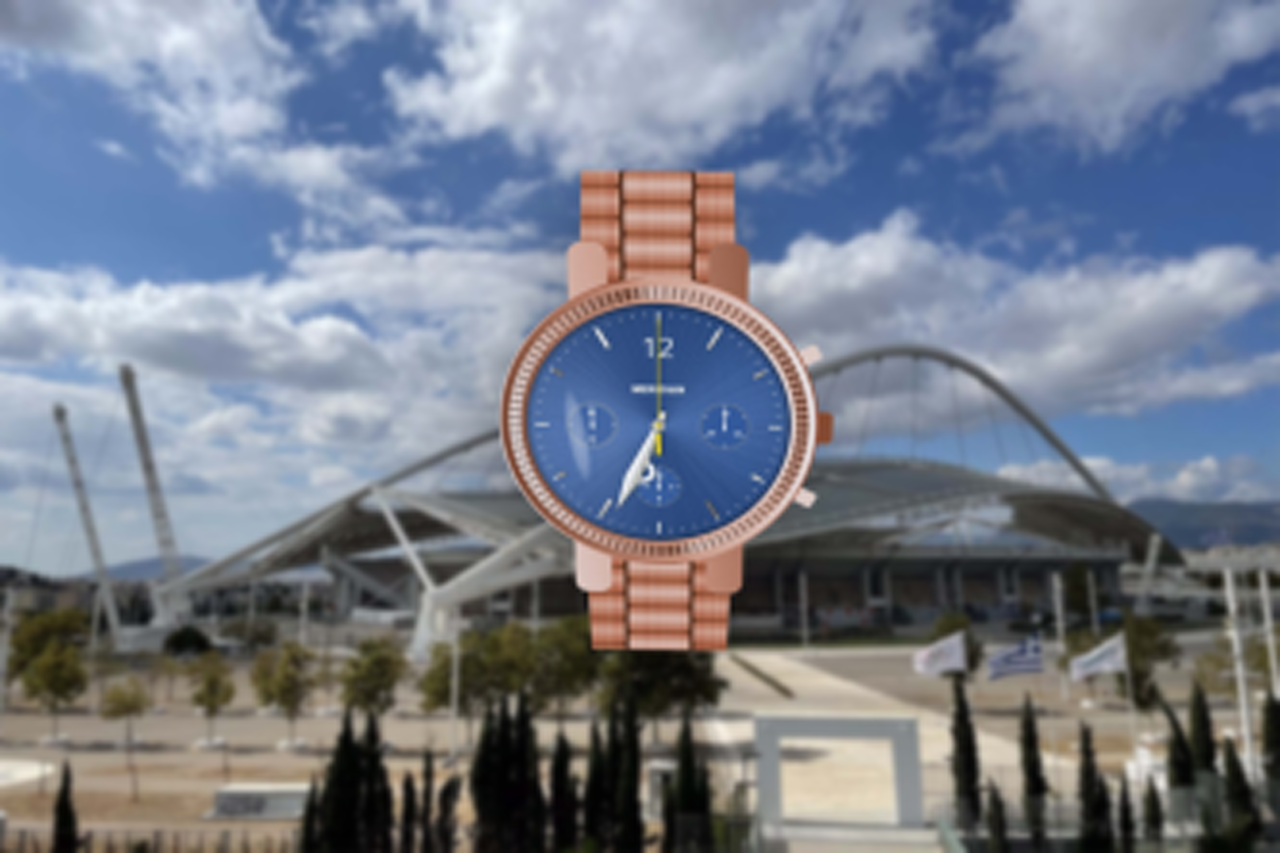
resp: 6h34
